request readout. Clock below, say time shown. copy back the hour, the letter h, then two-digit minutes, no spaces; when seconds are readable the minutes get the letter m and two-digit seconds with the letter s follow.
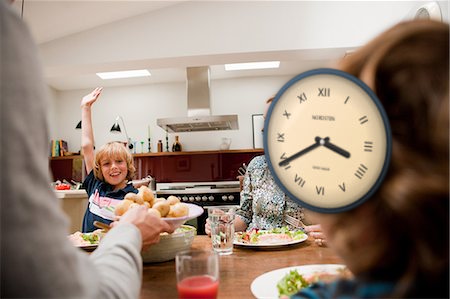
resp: 3h40
